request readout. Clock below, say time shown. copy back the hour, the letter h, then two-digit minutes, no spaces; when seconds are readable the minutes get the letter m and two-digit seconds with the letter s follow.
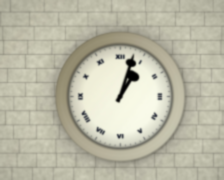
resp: 1h03
